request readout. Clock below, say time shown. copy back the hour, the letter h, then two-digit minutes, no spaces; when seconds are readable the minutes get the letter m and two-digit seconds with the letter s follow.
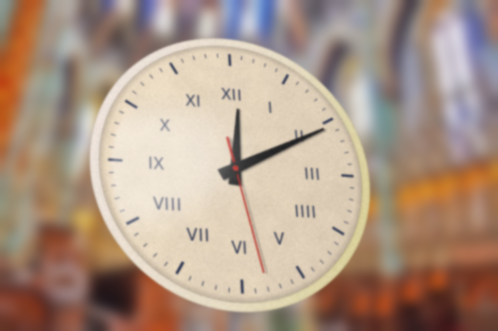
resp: 12h10m28s
